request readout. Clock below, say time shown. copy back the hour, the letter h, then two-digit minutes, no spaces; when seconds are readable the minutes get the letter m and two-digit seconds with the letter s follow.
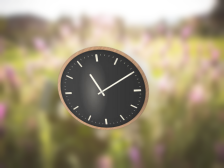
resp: 11h10
